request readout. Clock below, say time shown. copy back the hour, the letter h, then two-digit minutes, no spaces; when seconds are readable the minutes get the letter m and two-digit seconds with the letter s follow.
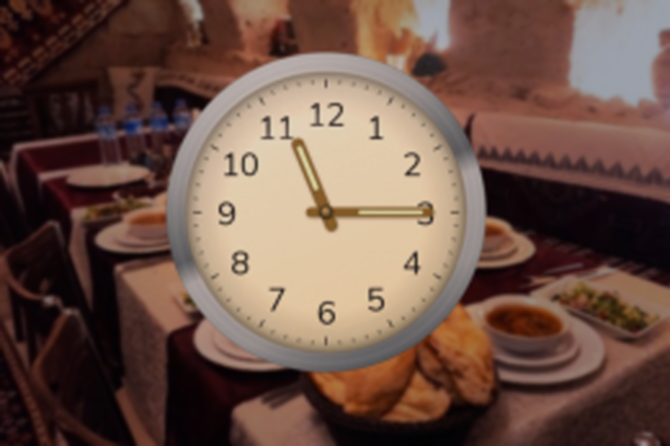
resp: 11h15
